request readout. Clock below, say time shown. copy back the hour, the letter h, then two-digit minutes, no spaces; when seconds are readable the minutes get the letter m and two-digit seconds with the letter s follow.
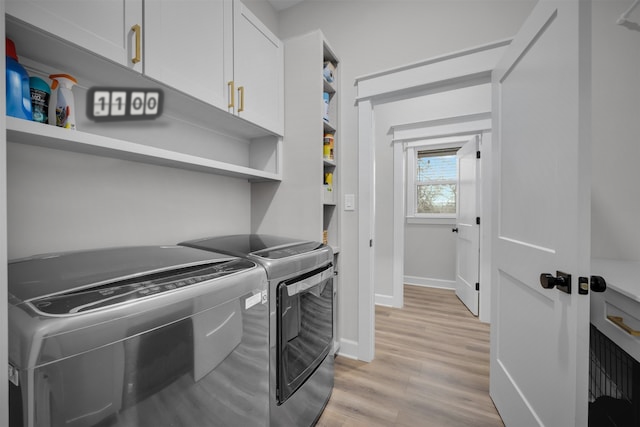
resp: 11h00
